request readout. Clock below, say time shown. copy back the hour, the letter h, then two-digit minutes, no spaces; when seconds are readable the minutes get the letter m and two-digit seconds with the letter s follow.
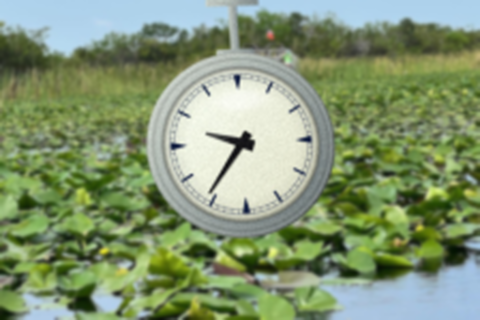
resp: 9h36
